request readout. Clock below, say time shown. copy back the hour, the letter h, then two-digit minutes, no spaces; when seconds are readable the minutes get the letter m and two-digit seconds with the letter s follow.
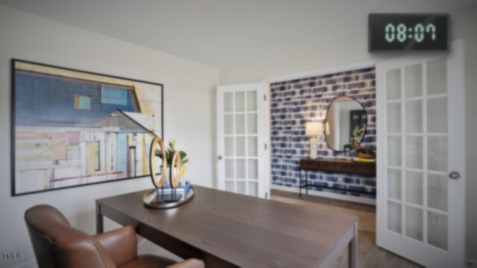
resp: 8h07
